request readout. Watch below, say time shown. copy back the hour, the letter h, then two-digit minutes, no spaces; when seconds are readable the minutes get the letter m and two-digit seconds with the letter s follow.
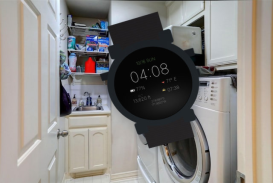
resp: 4h08
